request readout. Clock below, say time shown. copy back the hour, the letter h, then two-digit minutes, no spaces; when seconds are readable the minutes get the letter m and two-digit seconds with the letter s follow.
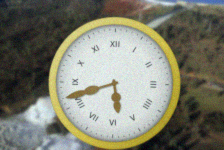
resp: 5h42
